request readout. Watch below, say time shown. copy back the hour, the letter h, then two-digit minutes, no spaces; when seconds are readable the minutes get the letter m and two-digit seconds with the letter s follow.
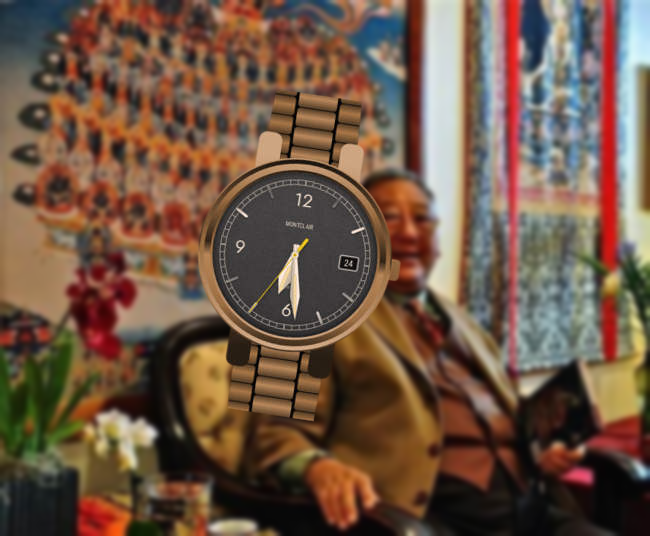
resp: 6h28m35s
